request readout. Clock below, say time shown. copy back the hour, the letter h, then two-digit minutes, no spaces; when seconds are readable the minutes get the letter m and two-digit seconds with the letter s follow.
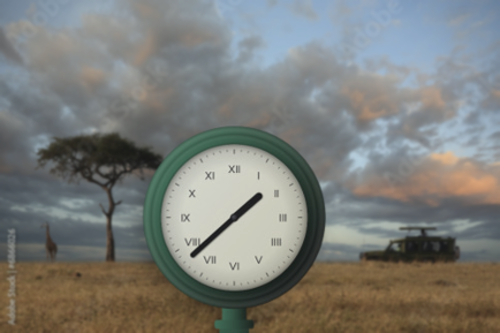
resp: 1h38
